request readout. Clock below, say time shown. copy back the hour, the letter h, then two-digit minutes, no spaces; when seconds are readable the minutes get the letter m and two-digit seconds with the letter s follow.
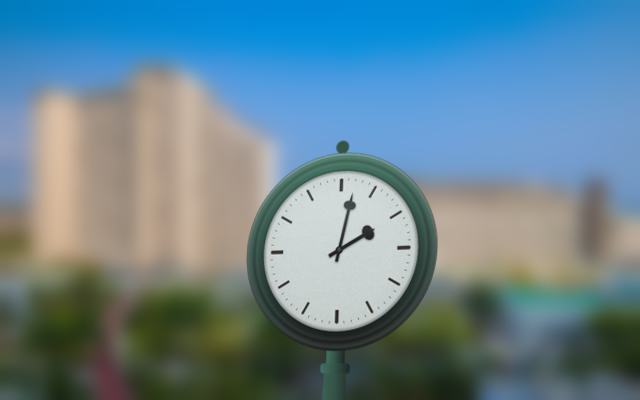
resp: 2h02
